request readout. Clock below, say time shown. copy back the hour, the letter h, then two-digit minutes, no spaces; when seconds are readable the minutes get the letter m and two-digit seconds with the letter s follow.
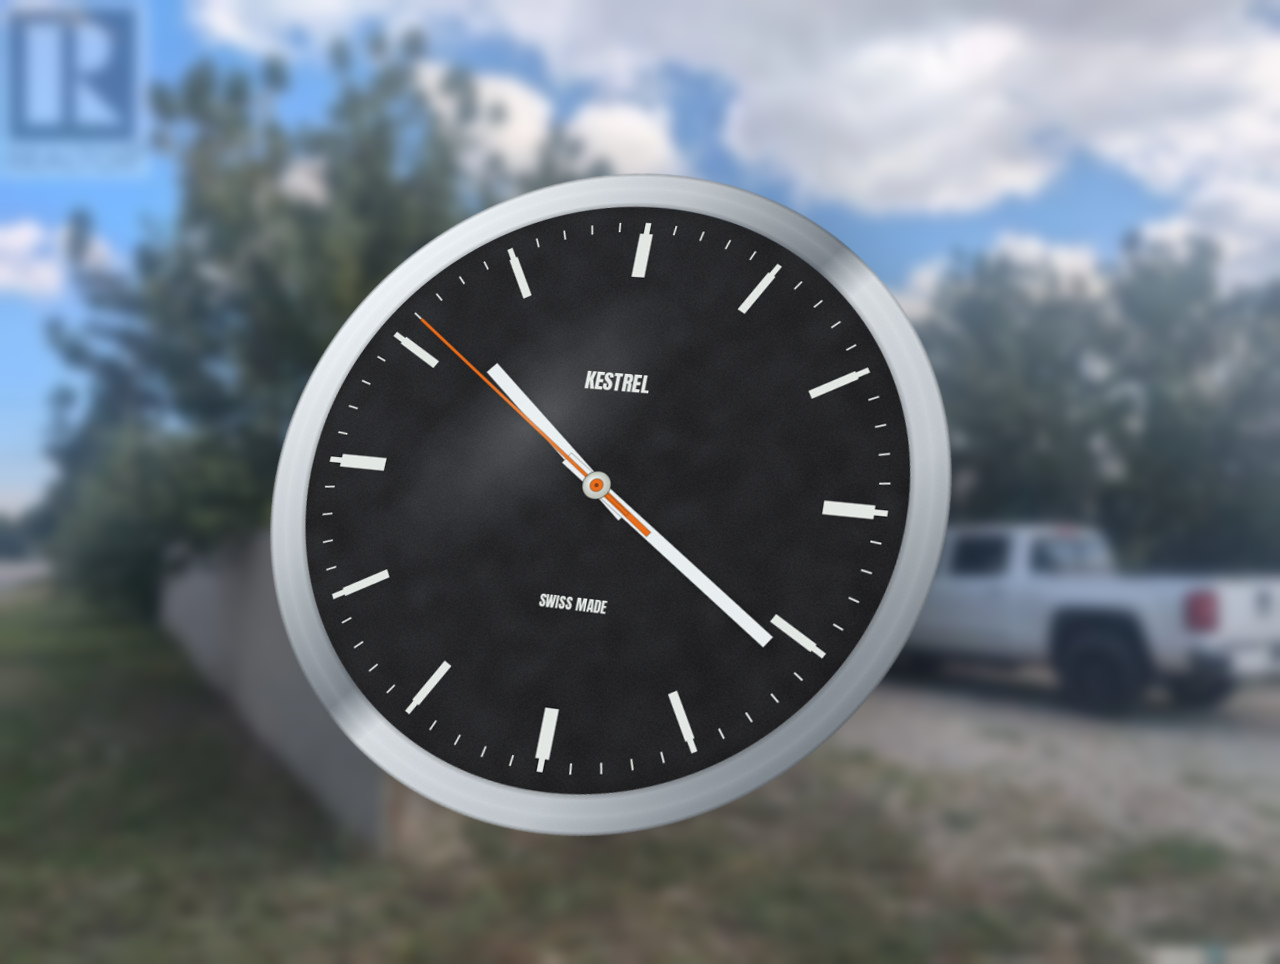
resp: 10h20m51s
